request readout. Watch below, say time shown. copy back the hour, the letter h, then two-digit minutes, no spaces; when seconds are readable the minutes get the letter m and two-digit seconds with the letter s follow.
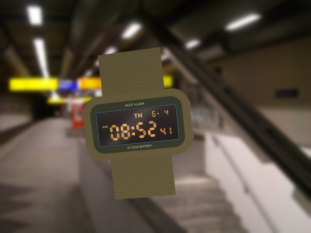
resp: 8h52m41s
